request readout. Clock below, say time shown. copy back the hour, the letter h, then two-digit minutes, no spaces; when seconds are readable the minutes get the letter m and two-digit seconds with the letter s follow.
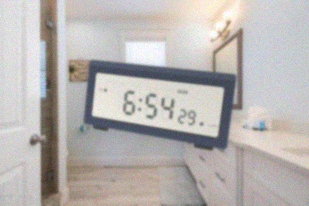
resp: 6h54m29s
